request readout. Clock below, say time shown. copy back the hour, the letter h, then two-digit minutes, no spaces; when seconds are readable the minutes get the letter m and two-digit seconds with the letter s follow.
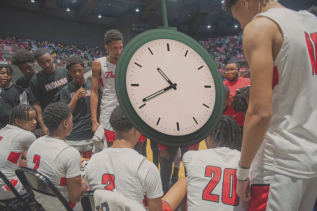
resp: 10h41
